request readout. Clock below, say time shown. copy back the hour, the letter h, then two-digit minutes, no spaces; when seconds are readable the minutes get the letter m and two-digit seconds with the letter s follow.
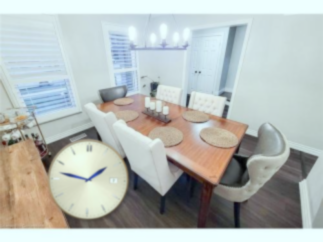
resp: 1h47
